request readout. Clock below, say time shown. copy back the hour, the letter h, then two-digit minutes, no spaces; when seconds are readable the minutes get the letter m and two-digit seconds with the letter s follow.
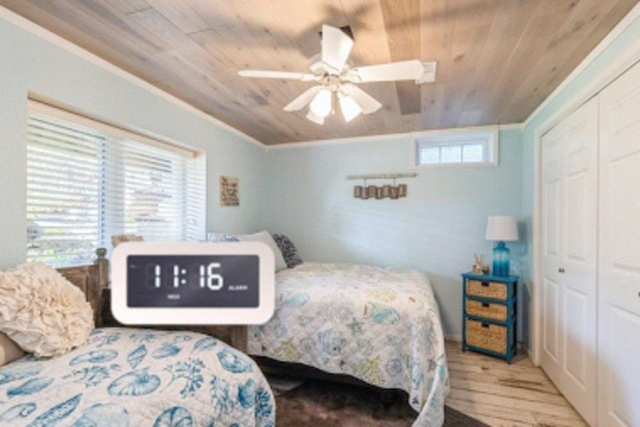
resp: 11h16
